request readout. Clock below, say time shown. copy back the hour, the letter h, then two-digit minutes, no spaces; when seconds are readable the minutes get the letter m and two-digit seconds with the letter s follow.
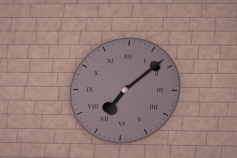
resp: 7h08
